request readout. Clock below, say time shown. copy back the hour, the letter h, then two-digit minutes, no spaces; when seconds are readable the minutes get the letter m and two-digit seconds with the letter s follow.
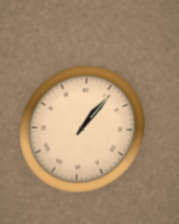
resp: 1h06
